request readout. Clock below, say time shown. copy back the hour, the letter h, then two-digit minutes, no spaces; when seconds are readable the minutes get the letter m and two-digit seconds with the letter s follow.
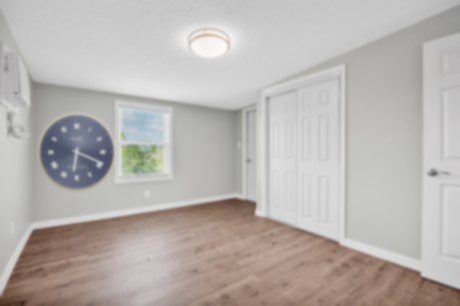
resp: 6h19
